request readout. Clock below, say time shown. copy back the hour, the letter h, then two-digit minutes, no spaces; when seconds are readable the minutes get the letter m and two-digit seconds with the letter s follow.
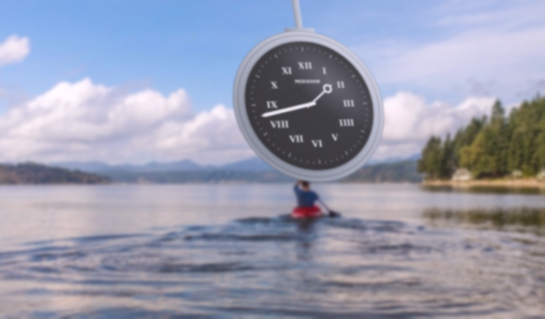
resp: 1h43
